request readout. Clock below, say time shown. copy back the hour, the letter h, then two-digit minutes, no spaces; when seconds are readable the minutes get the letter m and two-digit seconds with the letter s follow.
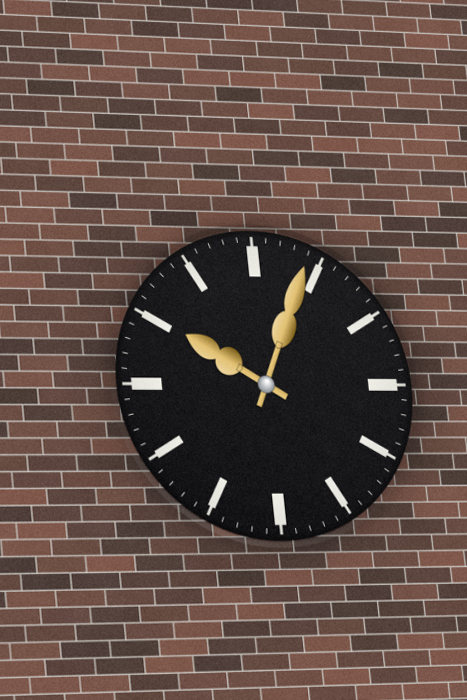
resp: 10h04
